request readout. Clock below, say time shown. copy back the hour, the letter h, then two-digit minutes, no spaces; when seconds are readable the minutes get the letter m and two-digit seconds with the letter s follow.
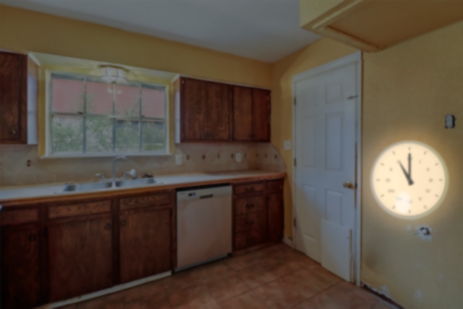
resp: 11h00
